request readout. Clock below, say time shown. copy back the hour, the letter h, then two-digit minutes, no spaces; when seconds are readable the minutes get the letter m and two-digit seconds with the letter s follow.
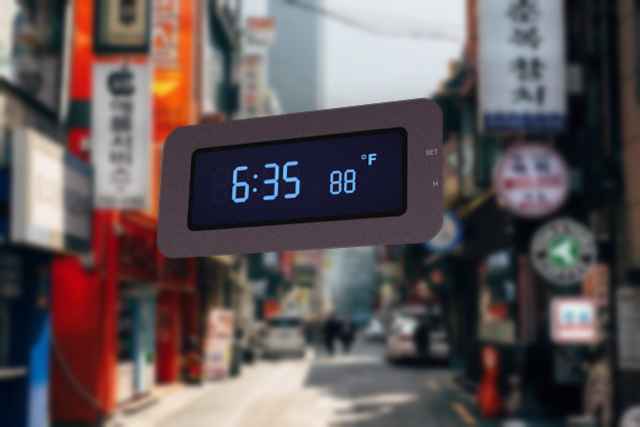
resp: 6h35
